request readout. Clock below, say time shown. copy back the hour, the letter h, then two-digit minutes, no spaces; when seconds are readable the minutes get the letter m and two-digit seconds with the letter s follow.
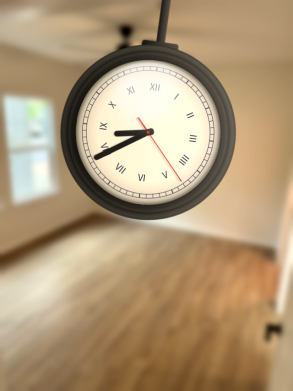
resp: 8h39m23s
